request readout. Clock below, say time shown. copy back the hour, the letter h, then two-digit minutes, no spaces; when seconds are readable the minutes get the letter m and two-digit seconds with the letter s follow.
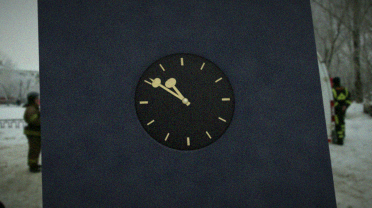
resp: 10h51
